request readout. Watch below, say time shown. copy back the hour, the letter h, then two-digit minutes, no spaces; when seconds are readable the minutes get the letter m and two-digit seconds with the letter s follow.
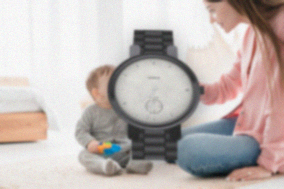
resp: 7h32
